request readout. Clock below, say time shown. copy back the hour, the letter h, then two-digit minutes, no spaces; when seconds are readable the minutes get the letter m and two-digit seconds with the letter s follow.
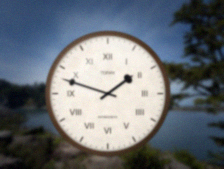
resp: 1h48
